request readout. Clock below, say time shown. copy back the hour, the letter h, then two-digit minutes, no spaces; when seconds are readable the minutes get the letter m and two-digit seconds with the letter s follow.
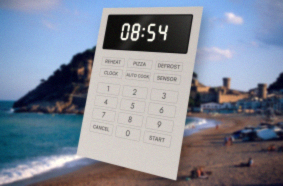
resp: 8h54
